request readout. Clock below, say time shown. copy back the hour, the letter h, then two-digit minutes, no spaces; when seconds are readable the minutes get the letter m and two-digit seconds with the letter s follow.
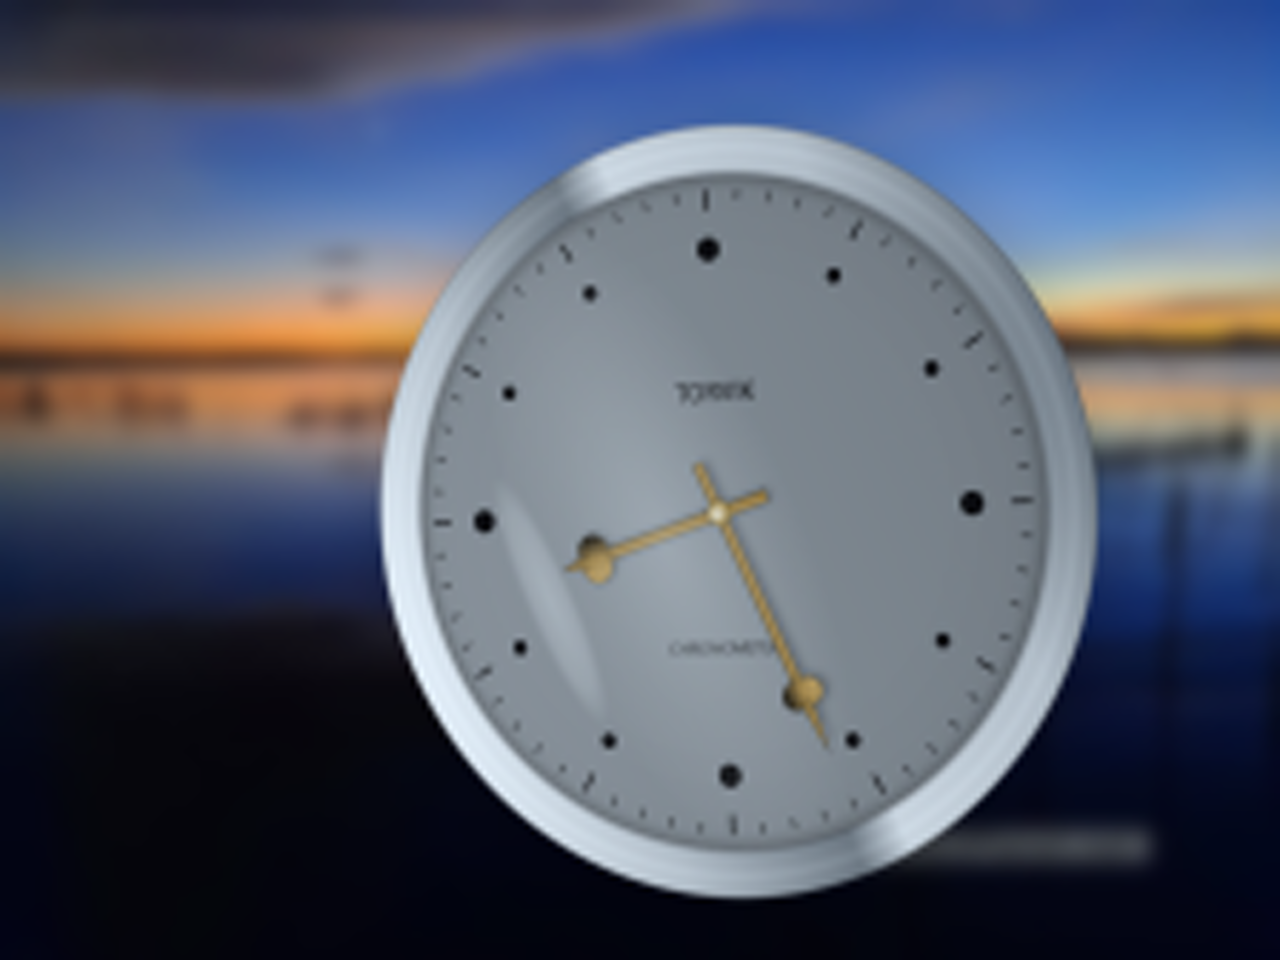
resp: 8h26
